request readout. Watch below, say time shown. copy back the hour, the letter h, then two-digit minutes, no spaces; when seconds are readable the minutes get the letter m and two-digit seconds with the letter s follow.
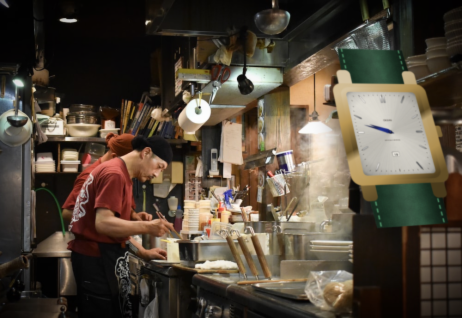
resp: 9h48
